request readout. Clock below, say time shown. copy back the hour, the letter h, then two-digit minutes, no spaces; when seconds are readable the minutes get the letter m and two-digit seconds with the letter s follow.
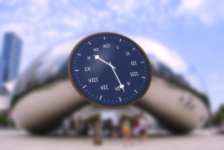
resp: 10h28
